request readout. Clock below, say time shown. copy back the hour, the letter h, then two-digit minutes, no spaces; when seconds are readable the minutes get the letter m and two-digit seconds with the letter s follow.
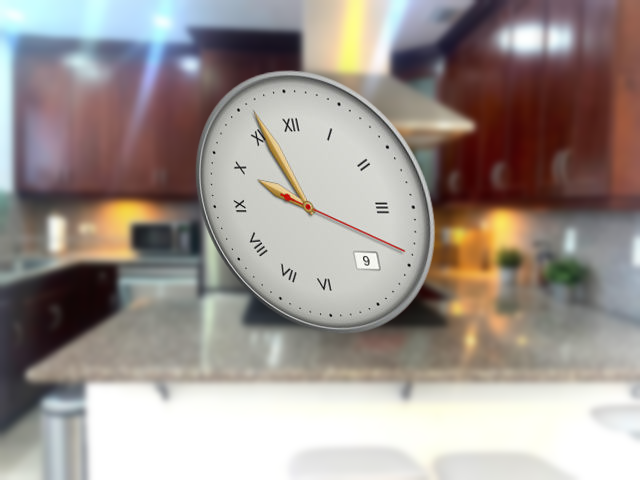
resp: 9h56m19s
